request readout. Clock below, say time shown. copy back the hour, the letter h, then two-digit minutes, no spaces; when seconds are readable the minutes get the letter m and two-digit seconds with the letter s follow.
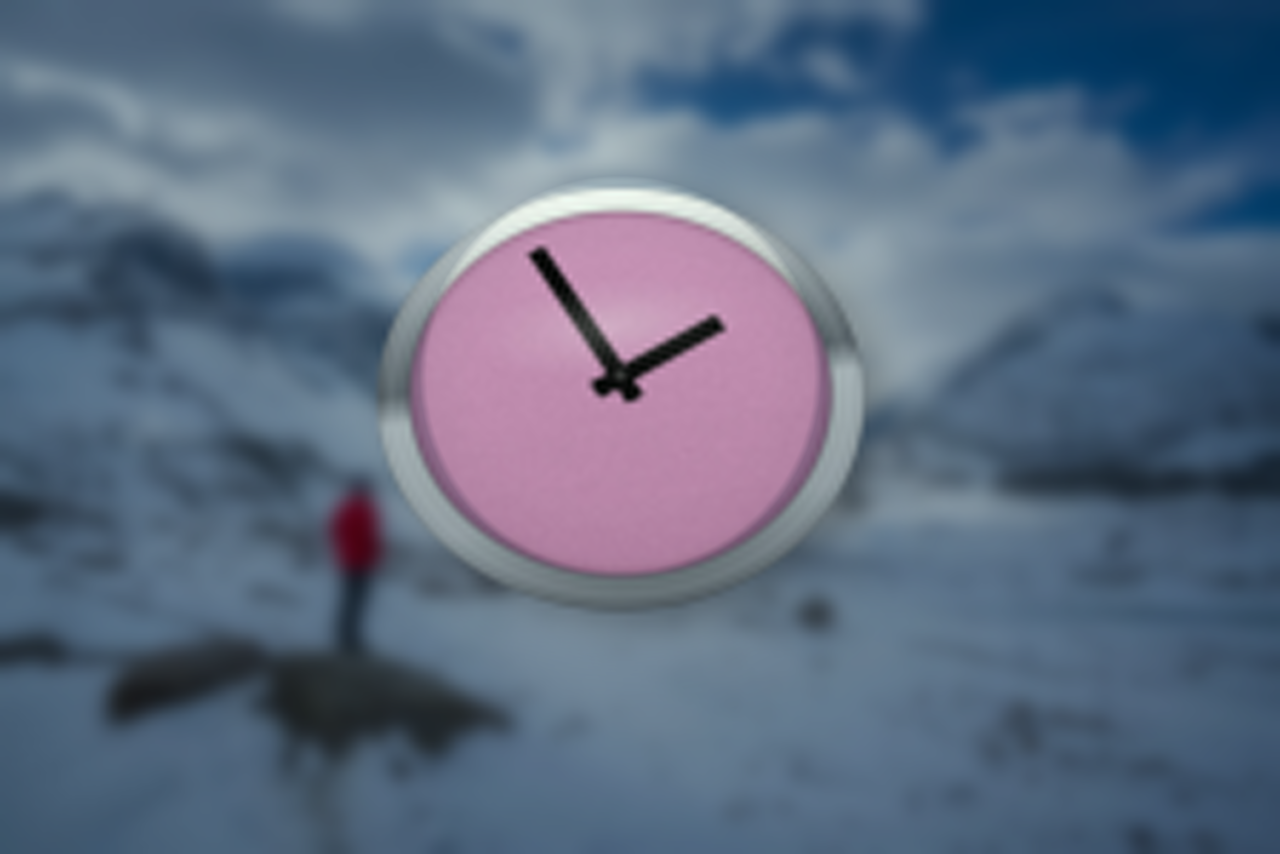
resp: 1h55
